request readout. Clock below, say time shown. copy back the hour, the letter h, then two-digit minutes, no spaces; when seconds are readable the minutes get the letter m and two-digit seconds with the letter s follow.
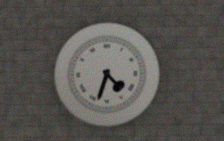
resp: 4h33
